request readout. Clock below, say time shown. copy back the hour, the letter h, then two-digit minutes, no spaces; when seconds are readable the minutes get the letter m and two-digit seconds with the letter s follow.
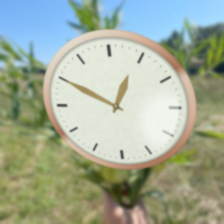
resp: 12h50
